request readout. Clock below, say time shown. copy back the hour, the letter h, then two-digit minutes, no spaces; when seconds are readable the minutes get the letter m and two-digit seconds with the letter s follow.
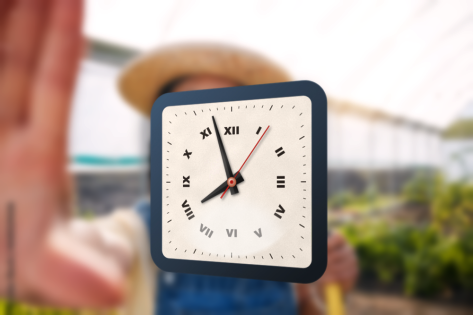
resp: 7h57m06s
